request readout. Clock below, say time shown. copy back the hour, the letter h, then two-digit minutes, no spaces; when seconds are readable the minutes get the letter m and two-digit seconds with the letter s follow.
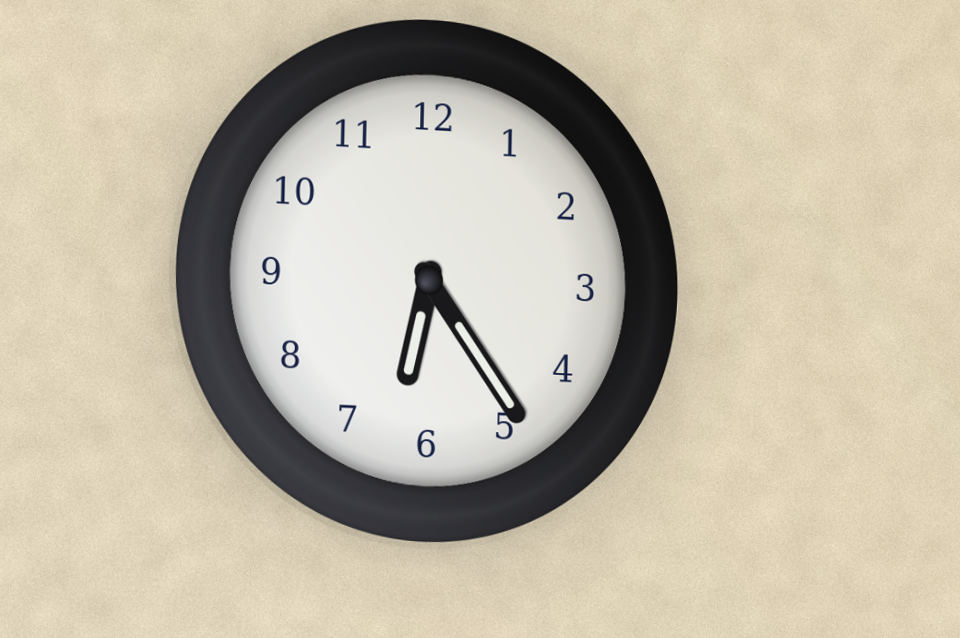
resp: 6h24
